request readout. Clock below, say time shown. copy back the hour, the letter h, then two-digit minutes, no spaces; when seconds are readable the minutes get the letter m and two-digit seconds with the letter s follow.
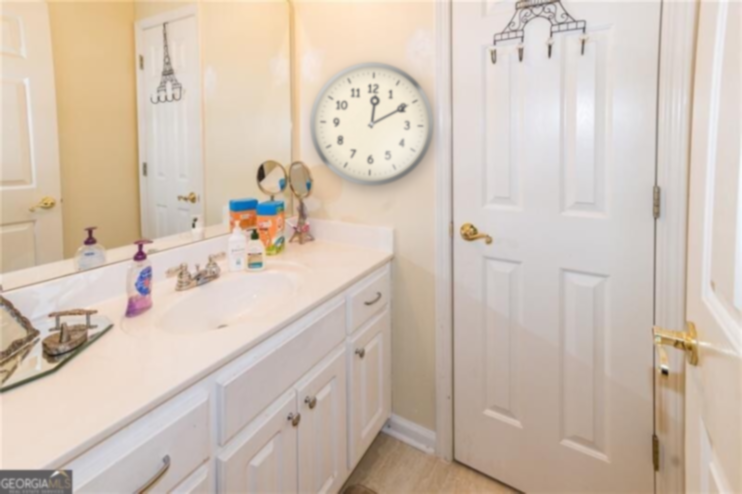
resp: 12h10
